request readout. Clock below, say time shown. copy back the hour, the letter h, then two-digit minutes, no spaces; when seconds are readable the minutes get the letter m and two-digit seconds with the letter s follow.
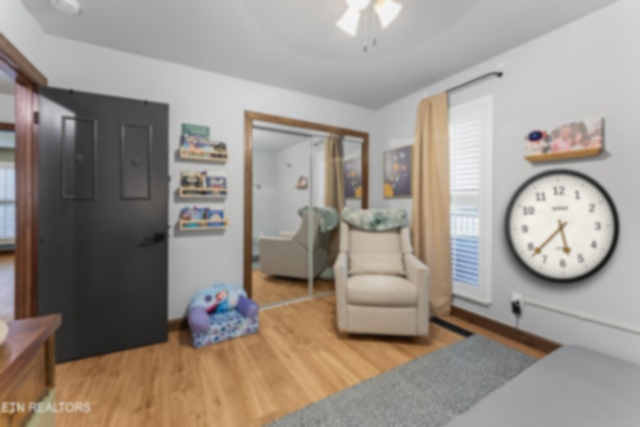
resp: 5h38
